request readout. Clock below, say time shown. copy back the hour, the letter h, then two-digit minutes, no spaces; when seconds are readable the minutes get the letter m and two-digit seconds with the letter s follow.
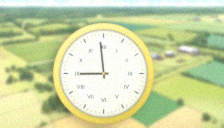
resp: 8h59
